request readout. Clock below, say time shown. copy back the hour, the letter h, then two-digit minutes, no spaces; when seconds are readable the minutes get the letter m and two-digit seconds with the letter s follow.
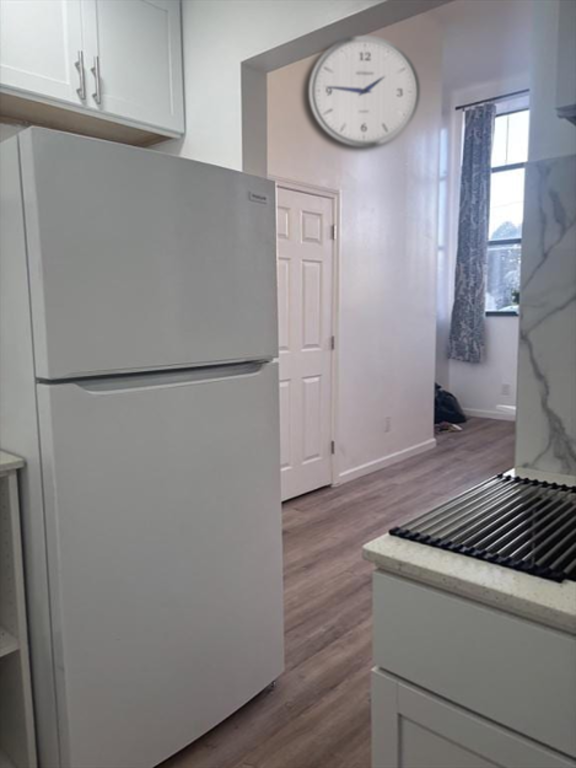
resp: 1h46
